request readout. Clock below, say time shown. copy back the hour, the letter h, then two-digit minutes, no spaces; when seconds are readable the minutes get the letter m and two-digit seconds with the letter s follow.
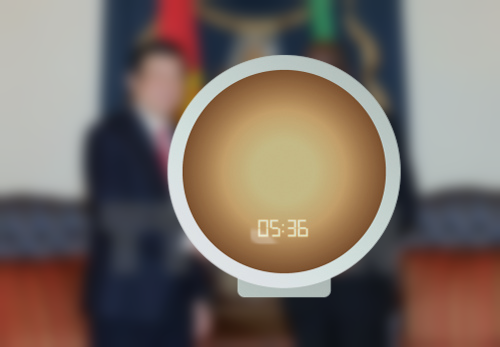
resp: 5h36
